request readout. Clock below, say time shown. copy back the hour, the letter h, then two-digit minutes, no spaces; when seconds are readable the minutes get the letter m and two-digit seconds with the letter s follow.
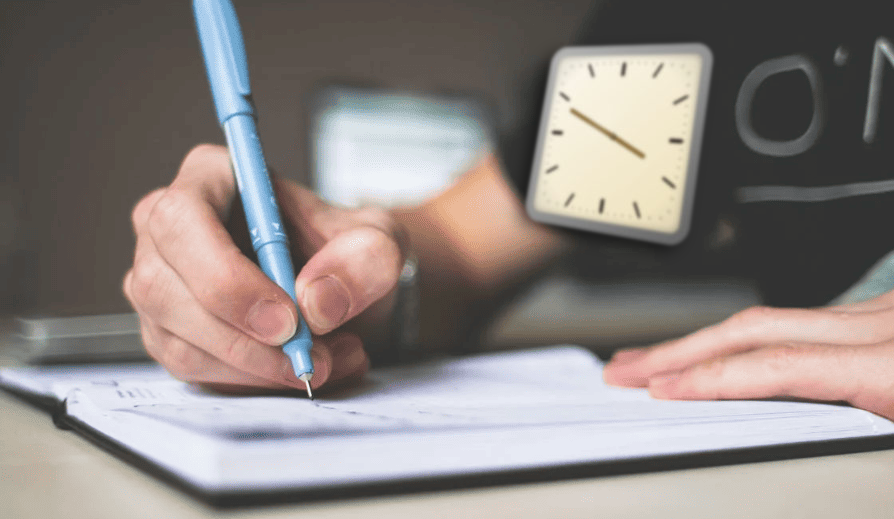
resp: 3h49
